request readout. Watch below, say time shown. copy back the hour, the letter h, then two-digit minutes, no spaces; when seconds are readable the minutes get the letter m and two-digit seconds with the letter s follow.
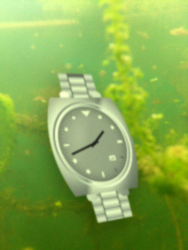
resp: 1h42
